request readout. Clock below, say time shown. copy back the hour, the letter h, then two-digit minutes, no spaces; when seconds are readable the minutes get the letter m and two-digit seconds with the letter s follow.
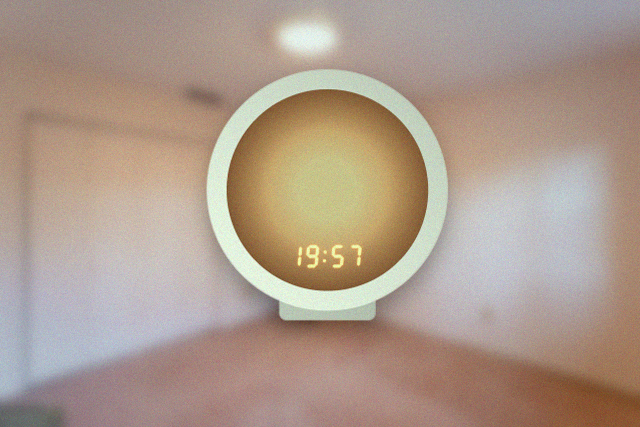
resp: 19h57
